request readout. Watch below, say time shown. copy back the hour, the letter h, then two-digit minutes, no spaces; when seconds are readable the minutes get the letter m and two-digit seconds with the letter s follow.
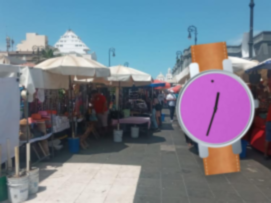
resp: 12h34
